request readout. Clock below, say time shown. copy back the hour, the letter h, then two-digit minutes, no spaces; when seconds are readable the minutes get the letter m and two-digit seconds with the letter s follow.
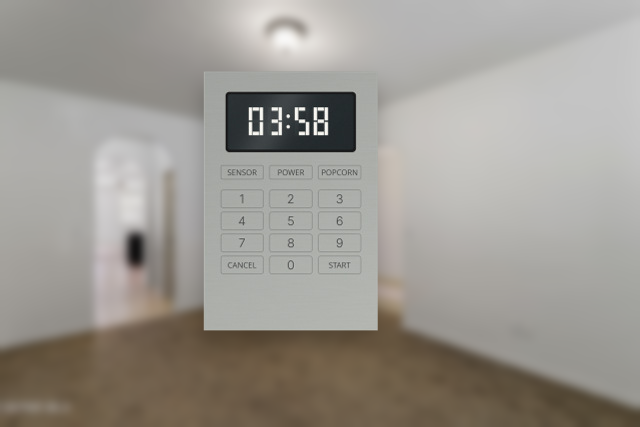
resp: 3h58
